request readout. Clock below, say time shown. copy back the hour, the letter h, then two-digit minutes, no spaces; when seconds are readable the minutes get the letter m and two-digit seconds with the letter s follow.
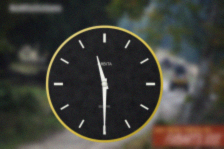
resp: 11h30
